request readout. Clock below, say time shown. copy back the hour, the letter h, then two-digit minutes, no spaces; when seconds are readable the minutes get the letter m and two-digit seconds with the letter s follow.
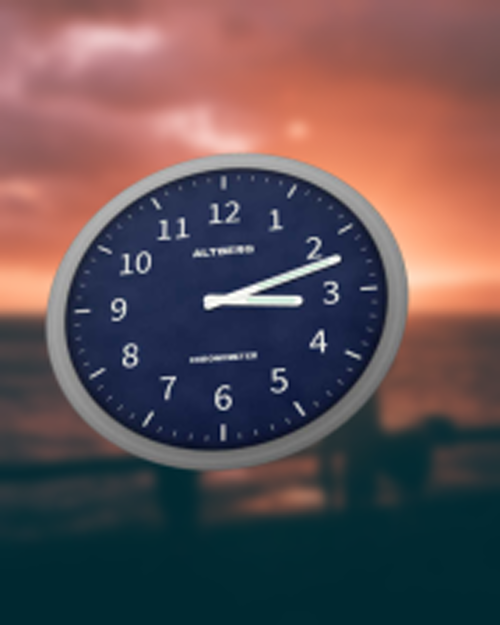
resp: 3h12
